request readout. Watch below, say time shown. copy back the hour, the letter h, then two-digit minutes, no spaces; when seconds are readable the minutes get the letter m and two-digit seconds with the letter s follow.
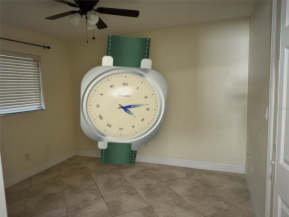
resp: 4h13
